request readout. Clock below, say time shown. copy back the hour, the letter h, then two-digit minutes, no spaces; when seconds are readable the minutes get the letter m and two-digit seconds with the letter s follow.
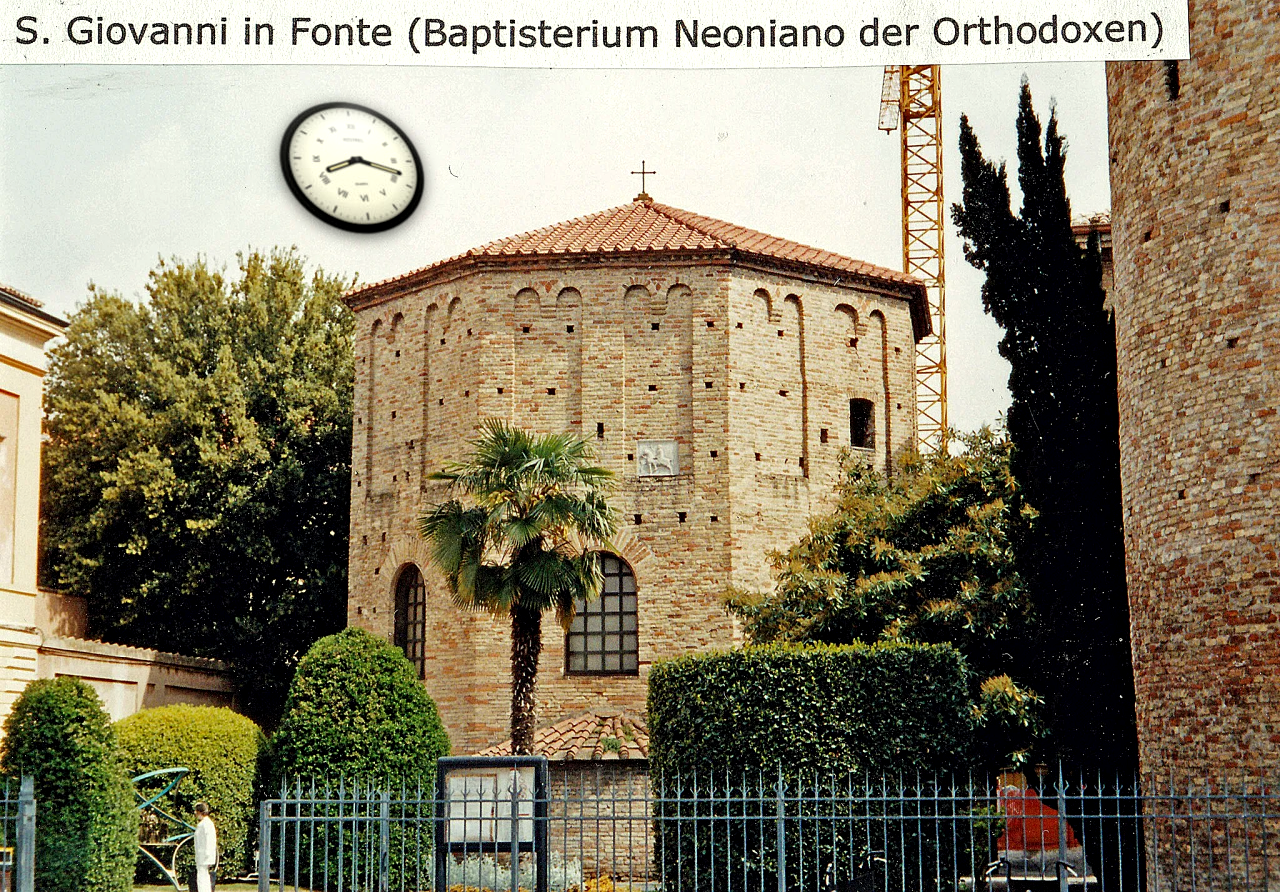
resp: 8h18
